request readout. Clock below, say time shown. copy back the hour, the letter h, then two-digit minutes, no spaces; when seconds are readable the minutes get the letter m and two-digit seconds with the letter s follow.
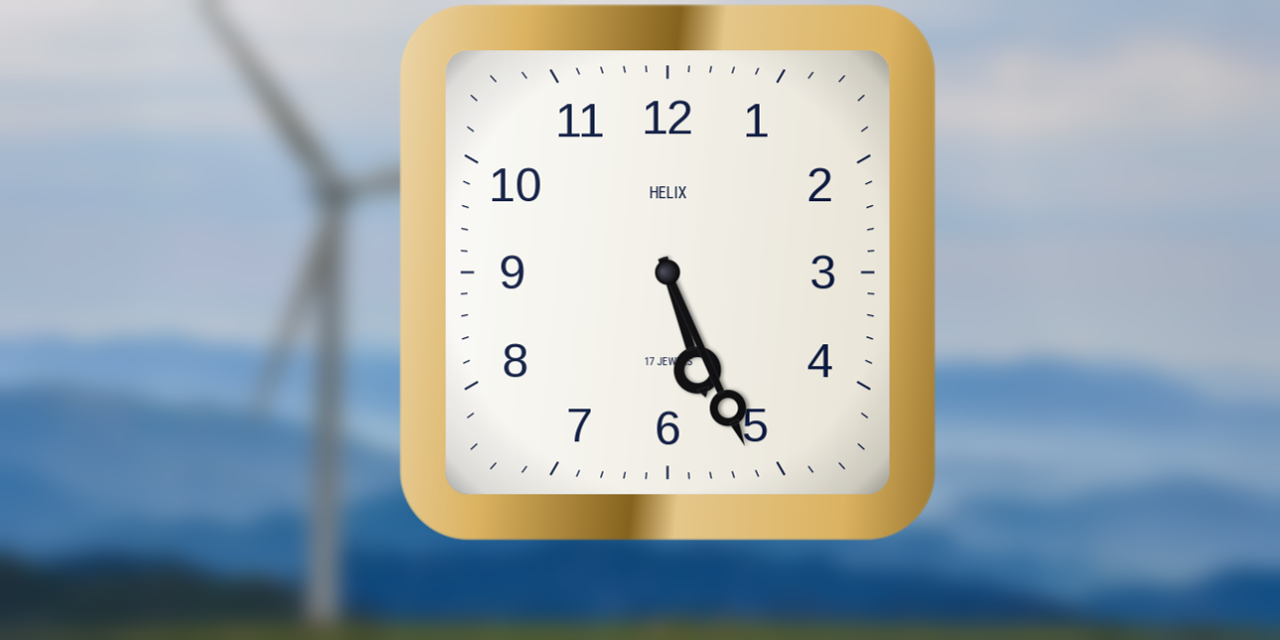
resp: 5h26
